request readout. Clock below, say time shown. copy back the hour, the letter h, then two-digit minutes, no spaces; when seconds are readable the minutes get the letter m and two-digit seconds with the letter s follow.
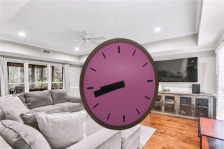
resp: 8h43
